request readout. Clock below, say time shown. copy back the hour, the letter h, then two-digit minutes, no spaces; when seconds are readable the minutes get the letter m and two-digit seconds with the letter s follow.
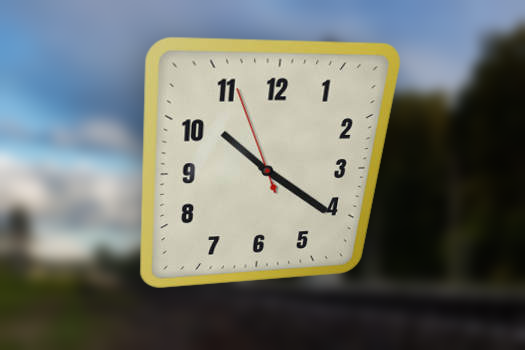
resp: 10h20m56s
